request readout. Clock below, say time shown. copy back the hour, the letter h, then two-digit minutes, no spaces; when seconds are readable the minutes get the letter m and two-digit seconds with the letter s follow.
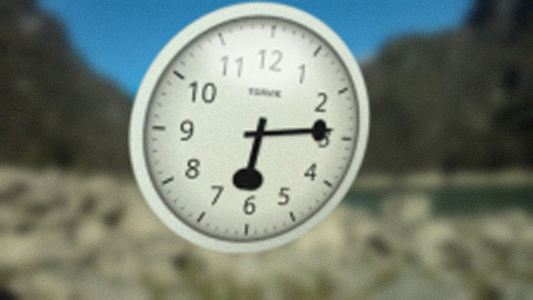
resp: 6h14
